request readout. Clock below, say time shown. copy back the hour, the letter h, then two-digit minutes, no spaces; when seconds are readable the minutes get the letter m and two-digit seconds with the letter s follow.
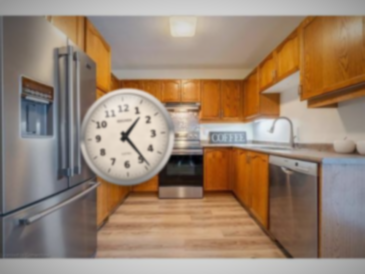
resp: 1h24
